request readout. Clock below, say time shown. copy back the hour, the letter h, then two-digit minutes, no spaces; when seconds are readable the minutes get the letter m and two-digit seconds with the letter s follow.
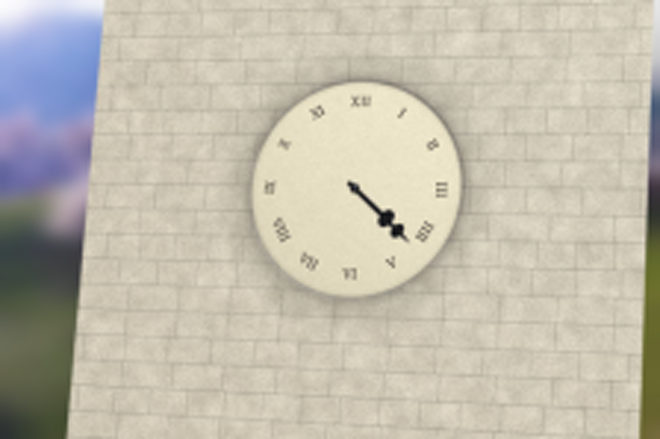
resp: 4h22
